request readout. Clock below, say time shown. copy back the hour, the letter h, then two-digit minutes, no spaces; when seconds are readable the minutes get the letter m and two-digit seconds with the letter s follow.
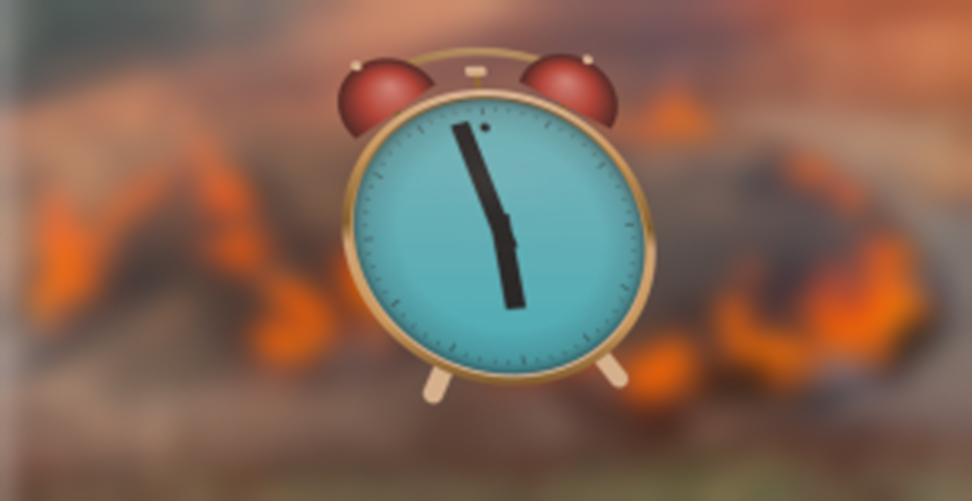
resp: 5h58
